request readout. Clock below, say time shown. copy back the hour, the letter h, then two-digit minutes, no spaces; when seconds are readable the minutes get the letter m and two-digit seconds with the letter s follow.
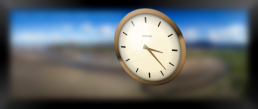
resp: 3h23
